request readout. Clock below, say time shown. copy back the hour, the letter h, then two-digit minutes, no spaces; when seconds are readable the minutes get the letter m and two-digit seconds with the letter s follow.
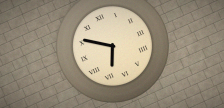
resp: 6h51
